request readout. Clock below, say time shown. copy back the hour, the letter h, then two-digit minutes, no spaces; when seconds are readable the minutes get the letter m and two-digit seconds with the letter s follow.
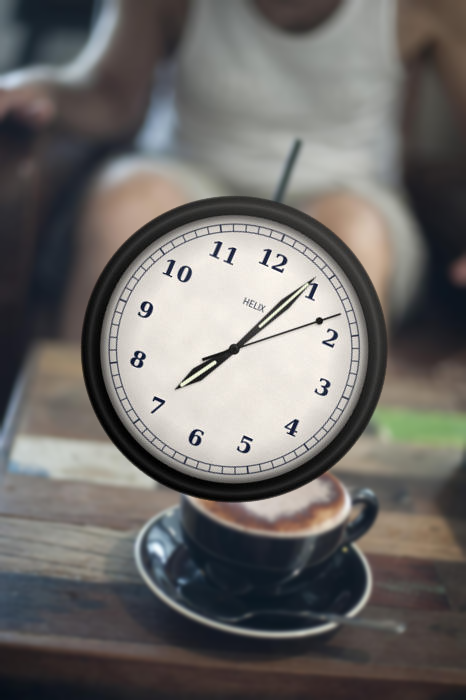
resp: 7h04m08s
